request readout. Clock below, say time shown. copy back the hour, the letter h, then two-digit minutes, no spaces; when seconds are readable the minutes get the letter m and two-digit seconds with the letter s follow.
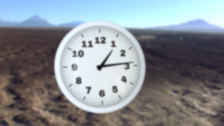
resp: 1h14
